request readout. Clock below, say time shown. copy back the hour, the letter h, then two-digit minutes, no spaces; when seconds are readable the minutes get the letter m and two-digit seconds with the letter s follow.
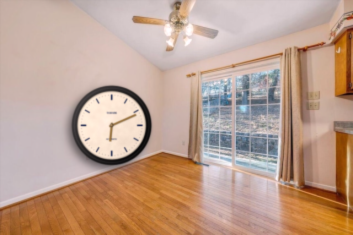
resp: 6h11
